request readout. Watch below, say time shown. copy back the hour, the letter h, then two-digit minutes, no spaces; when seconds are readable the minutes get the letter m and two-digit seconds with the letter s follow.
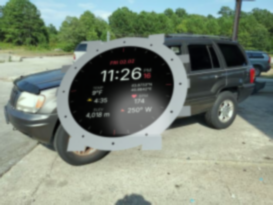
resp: 11h26
